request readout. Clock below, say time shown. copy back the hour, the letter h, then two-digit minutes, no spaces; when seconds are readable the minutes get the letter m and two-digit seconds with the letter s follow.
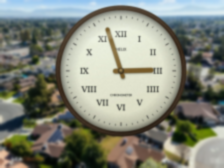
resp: 2h57
